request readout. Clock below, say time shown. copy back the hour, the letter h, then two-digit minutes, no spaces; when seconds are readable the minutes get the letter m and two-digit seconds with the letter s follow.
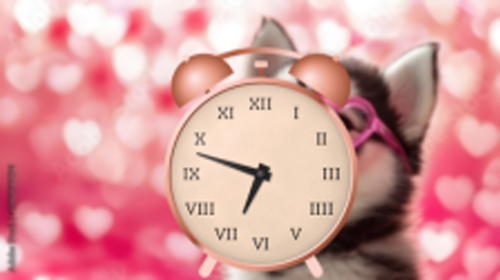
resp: 6h48
